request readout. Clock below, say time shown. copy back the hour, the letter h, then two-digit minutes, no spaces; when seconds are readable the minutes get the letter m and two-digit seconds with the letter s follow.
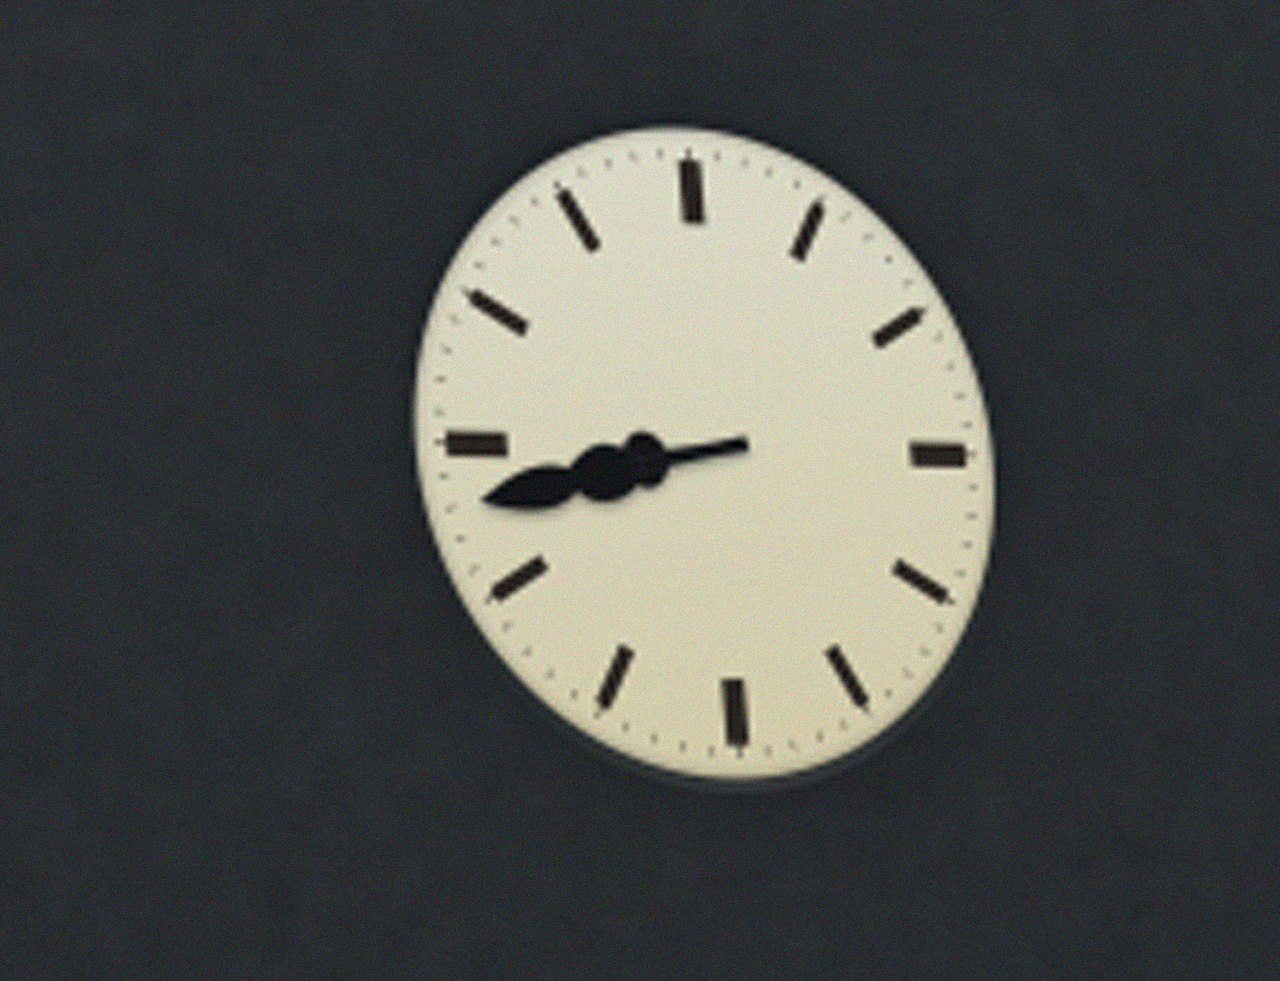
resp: 8h43
